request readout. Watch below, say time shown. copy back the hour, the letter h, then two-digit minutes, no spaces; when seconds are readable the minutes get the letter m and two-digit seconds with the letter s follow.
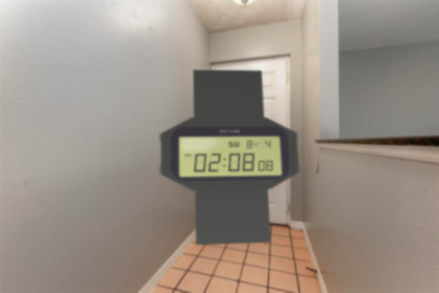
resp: 2h08
